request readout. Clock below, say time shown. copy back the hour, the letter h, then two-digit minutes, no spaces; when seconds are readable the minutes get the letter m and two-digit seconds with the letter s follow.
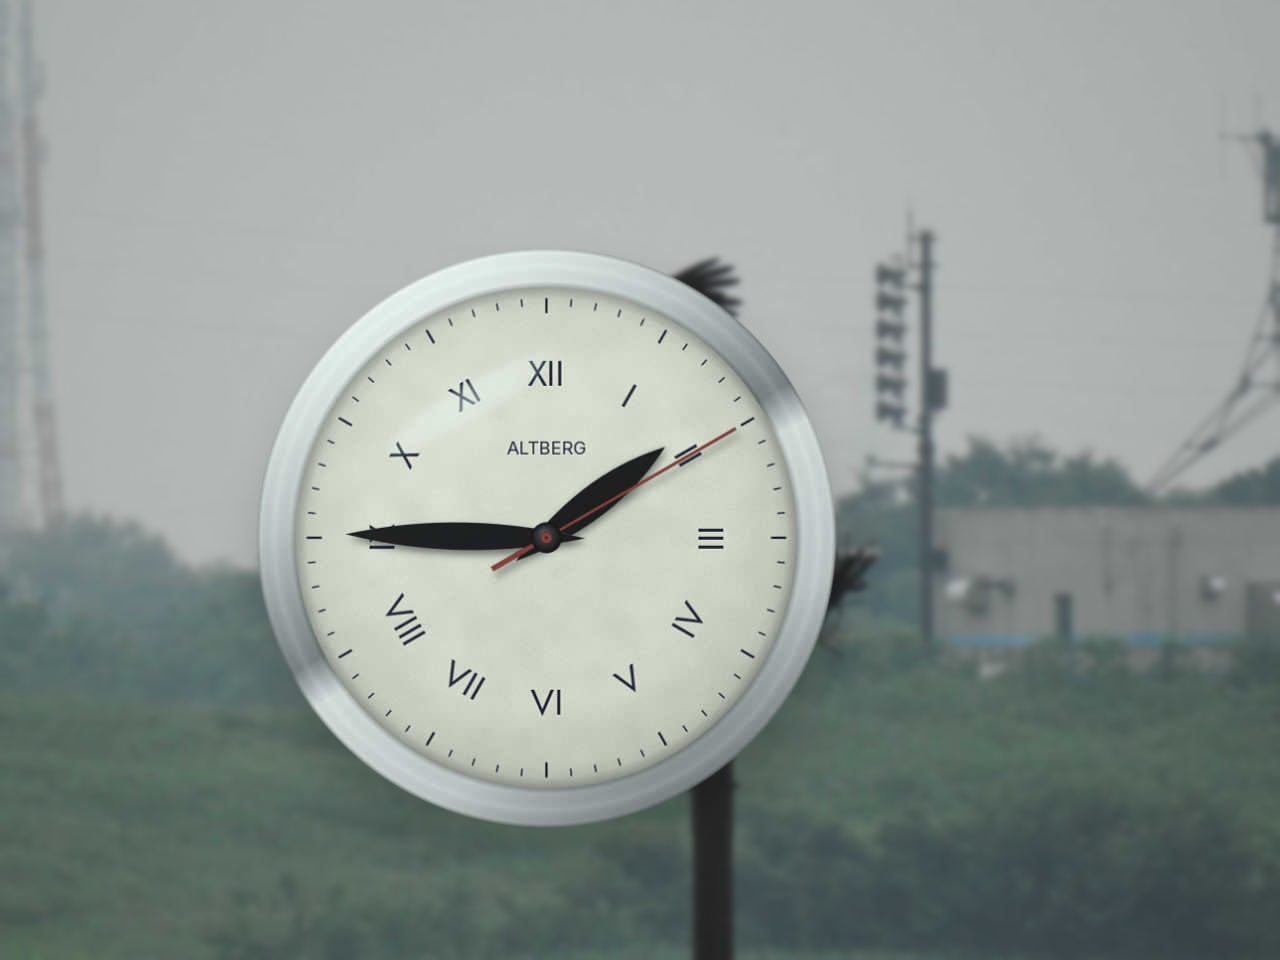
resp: 1h45m10s
